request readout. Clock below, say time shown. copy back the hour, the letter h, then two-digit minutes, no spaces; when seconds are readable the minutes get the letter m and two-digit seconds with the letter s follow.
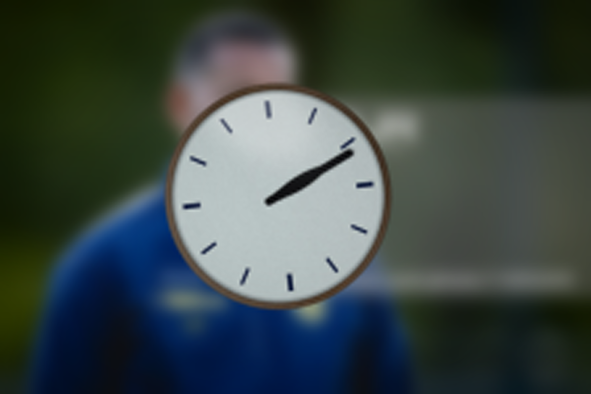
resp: 2h11
